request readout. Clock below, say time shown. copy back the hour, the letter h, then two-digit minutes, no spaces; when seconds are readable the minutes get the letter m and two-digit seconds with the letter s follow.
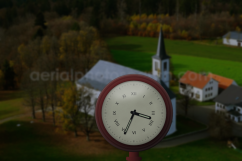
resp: 3h34
